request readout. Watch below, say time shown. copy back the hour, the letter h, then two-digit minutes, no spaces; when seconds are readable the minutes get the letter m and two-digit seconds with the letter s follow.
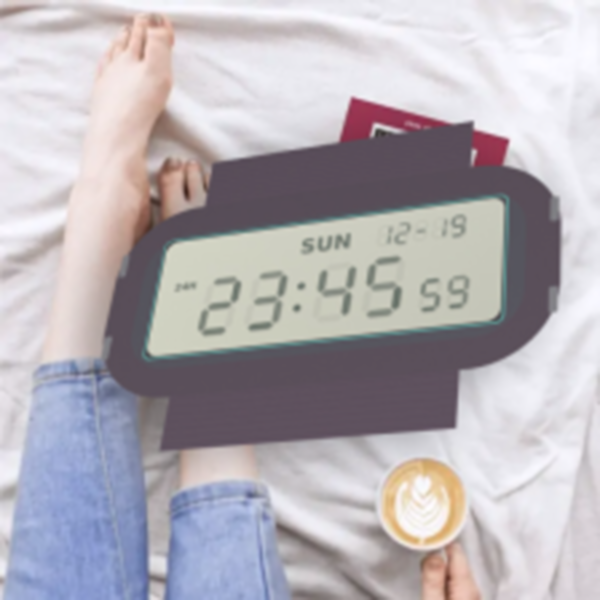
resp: 23h45m59s
